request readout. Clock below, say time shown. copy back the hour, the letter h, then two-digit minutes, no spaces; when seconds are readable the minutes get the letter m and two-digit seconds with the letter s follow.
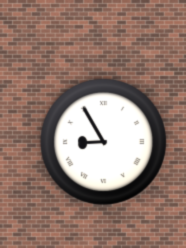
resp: 8h55
